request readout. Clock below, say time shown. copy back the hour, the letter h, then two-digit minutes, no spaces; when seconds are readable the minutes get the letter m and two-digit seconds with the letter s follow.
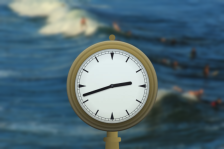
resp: 2h42
